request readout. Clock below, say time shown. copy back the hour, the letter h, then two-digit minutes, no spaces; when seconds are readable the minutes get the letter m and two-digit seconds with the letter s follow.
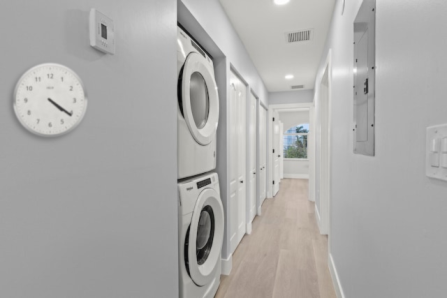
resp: 4h21
